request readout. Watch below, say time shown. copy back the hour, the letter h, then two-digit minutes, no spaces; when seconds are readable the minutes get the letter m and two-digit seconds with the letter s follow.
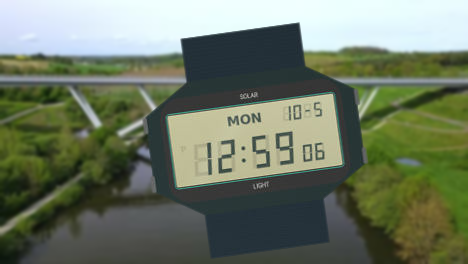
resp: 12h59m06s
